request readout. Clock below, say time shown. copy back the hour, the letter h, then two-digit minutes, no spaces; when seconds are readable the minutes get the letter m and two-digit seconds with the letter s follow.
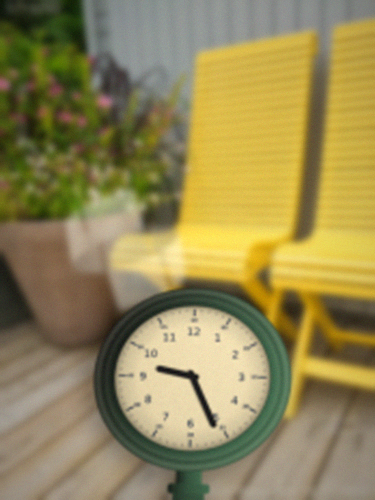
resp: 9h26
